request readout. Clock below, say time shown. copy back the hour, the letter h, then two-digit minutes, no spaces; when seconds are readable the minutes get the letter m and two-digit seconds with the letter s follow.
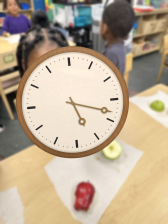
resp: 5h18
